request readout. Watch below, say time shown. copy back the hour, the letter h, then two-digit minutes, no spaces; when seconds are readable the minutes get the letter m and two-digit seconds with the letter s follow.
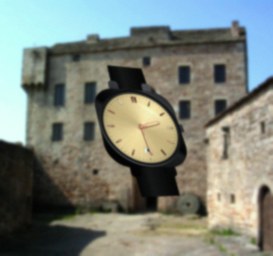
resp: 2h29
